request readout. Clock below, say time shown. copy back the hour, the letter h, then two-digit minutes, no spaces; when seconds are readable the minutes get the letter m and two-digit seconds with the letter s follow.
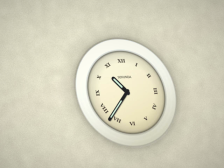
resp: 10h37
